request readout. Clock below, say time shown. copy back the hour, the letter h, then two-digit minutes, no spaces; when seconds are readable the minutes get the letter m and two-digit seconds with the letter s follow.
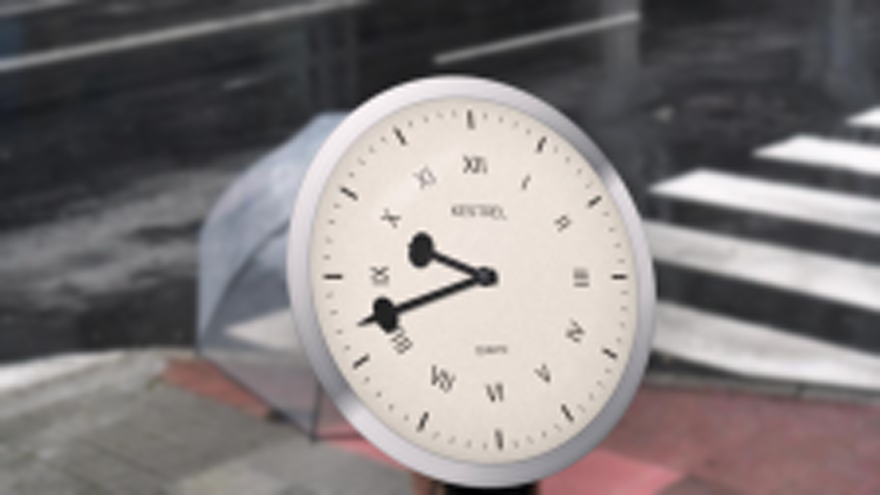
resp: 9h42
